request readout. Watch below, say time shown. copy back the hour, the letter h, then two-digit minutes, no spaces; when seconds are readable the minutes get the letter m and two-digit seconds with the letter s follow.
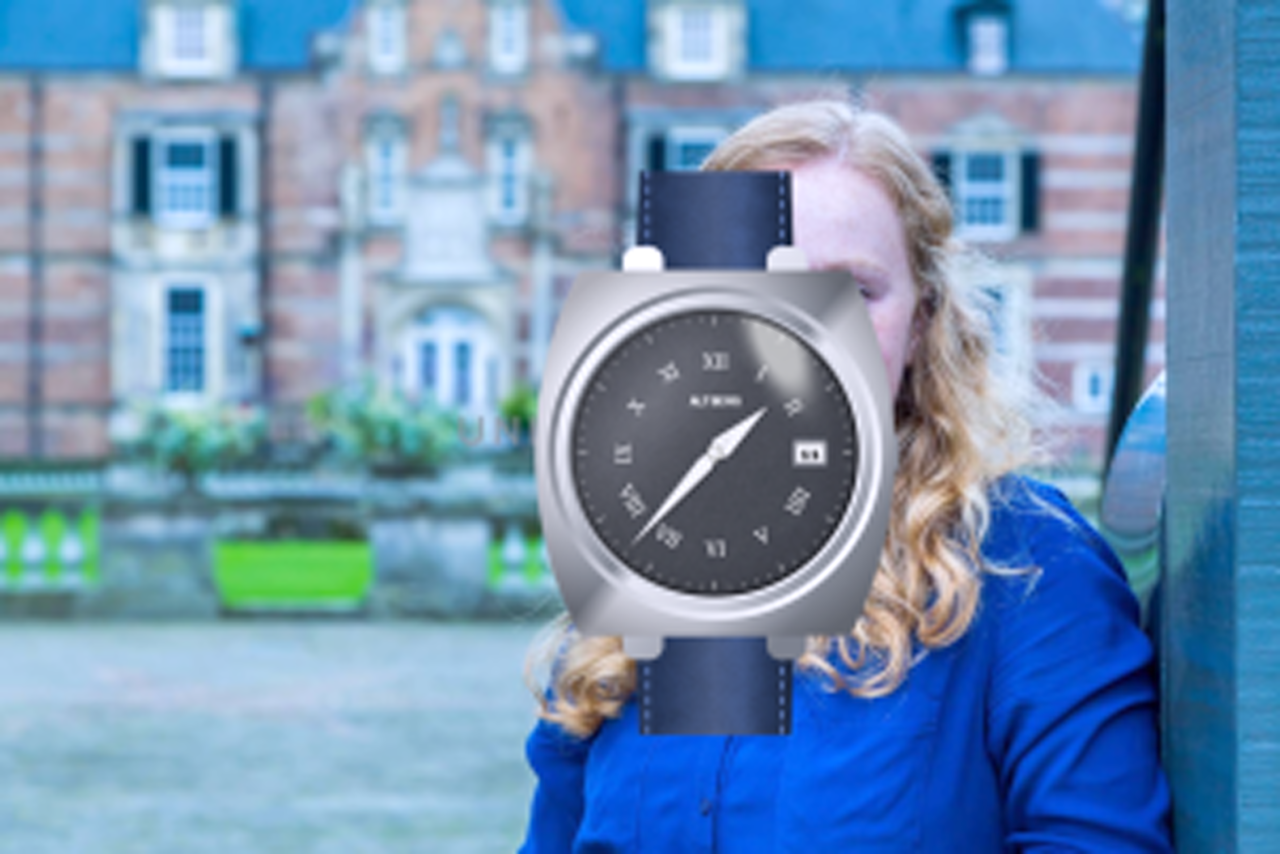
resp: 1h37
